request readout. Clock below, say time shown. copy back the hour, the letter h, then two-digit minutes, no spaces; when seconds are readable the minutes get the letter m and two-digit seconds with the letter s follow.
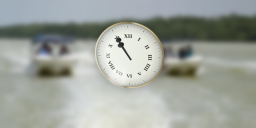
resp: 10h55
